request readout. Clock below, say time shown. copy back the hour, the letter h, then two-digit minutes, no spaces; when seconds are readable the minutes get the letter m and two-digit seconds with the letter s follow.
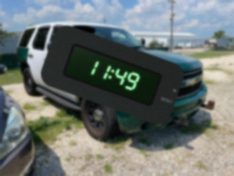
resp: 11h49
